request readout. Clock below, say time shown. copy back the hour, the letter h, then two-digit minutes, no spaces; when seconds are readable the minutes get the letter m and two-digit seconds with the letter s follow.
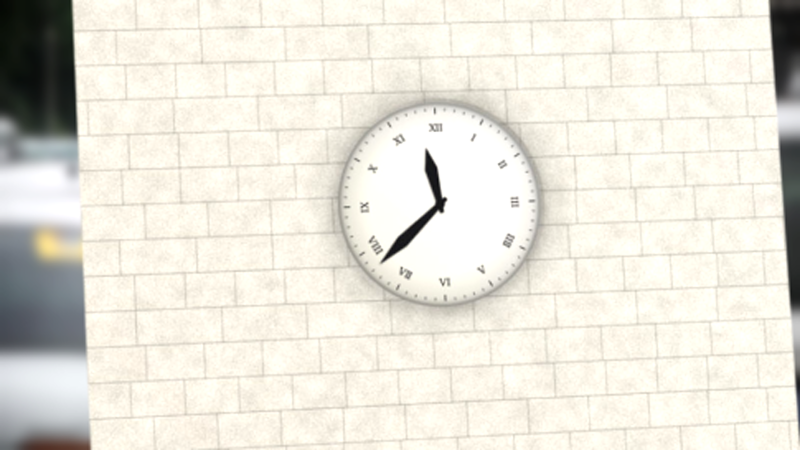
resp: 11h38
